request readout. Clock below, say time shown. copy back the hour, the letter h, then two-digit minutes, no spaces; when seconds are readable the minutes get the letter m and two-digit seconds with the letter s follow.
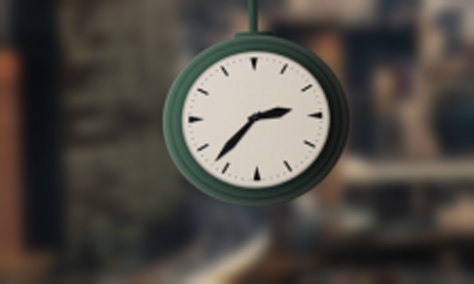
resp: 2h37
